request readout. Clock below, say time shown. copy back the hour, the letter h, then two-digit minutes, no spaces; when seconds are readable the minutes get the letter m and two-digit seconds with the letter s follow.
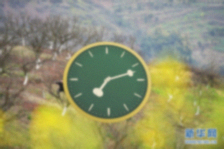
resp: 7h12
